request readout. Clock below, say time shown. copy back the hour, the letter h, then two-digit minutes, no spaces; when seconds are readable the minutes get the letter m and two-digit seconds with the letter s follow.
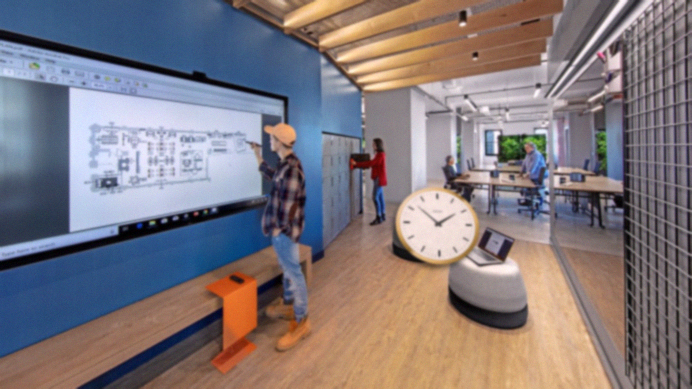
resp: 1h52
